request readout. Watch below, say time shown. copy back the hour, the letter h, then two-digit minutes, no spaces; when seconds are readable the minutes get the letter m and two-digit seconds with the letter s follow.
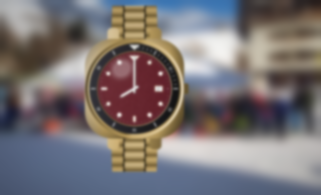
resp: 8h00
